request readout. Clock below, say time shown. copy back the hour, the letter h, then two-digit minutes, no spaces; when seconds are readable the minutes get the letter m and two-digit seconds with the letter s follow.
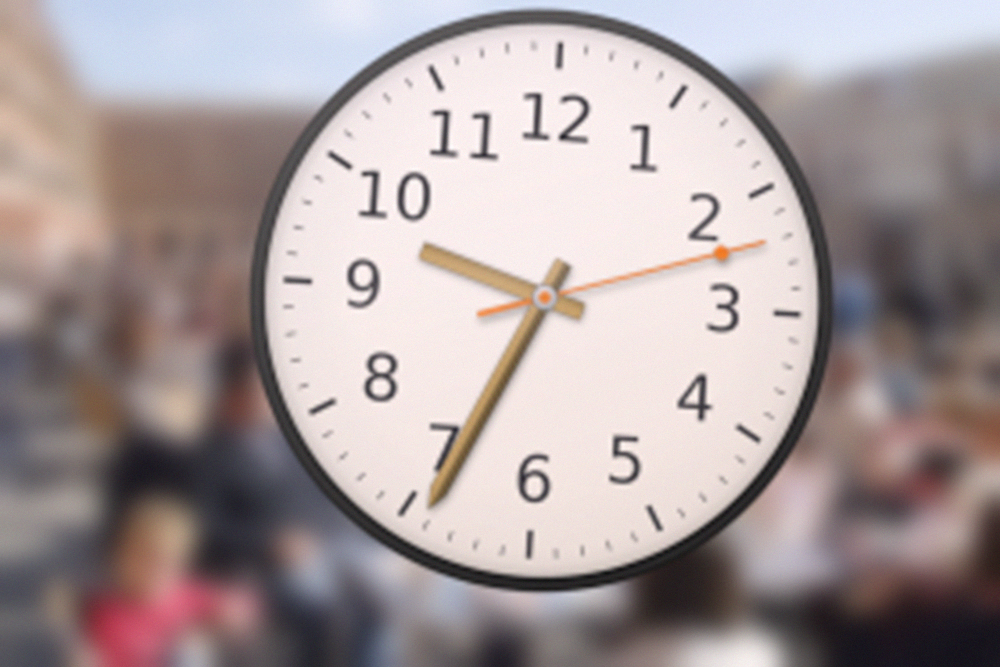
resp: 9h34m12s
